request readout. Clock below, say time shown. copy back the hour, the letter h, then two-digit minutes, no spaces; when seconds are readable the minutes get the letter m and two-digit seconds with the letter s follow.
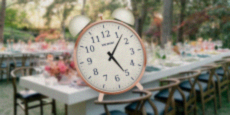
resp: 5h07
